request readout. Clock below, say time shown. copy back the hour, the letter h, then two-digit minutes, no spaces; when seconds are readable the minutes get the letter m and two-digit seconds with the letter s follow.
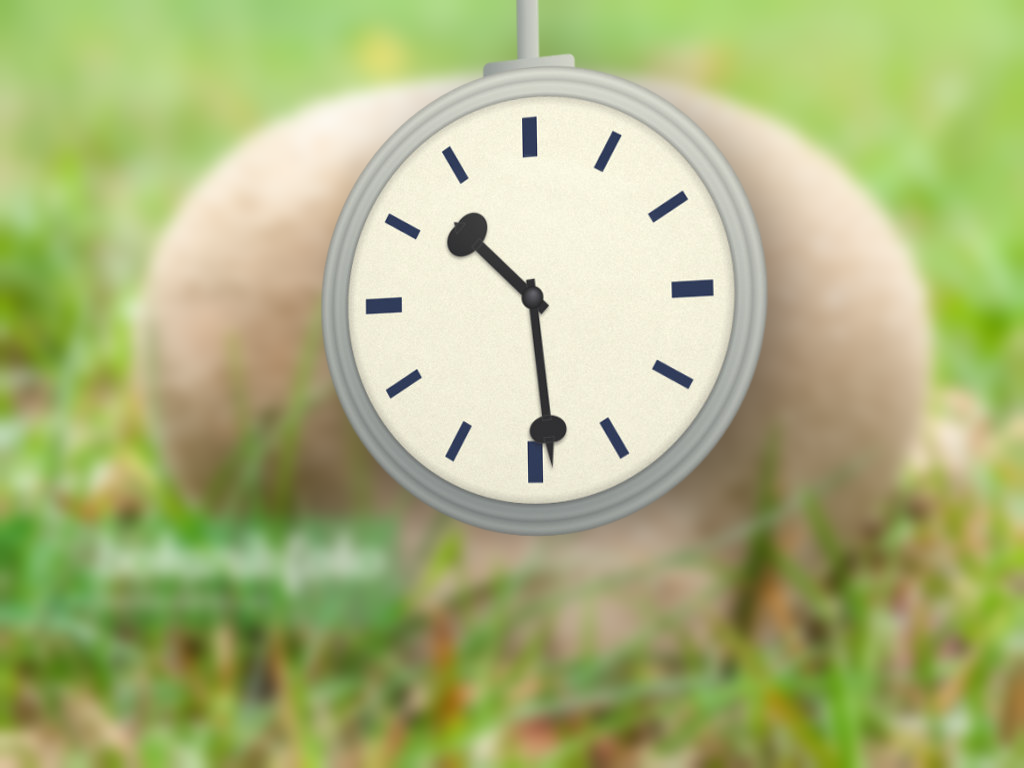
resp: 10h29
